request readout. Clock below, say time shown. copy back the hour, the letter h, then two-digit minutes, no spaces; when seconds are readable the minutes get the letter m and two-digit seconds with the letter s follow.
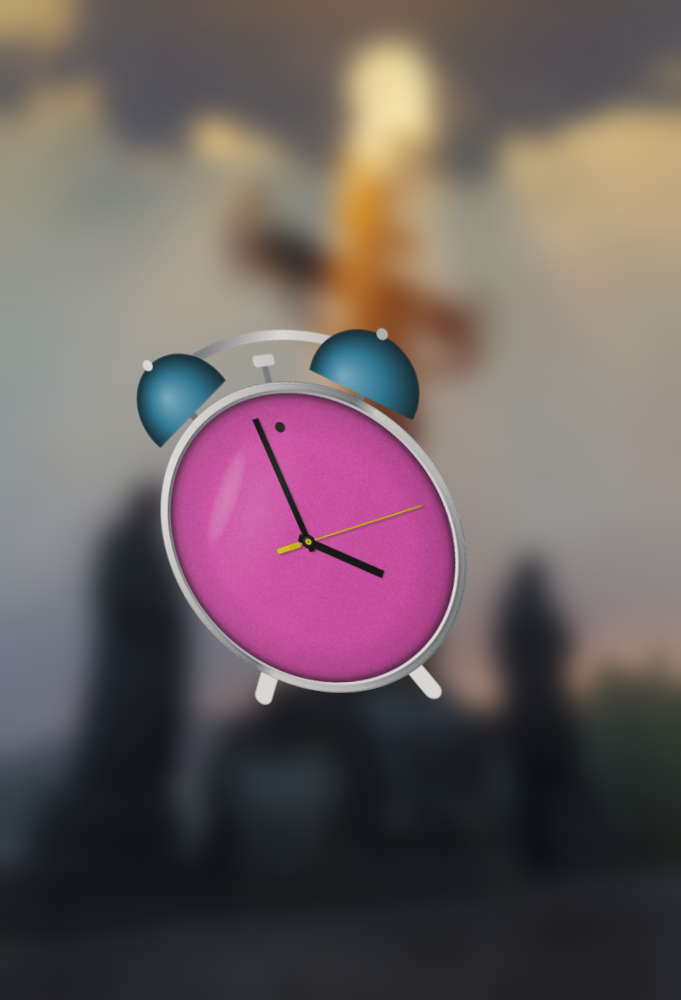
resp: 3h58m13s
